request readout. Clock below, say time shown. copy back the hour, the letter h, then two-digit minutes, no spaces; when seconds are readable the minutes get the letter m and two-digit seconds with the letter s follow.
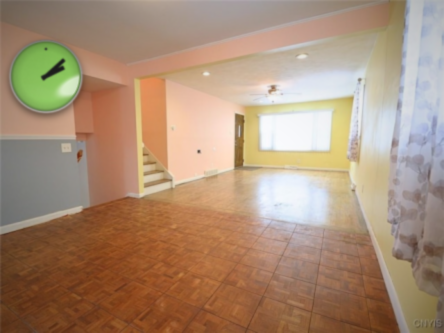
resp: 2h08
